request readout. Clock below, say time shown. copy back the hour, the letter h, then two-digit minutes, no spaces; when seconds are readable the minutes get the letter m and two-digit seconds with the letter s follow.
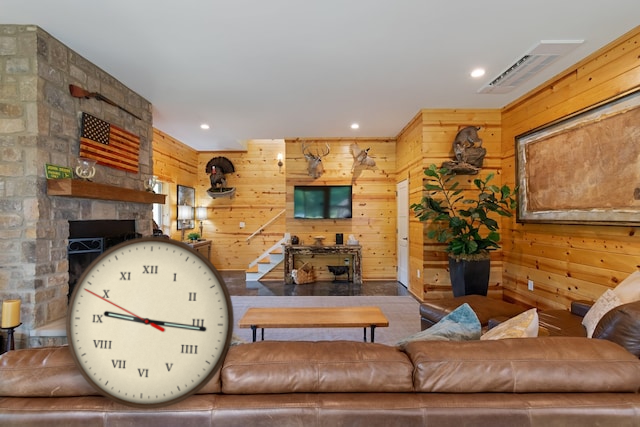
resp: 9h15m49s
